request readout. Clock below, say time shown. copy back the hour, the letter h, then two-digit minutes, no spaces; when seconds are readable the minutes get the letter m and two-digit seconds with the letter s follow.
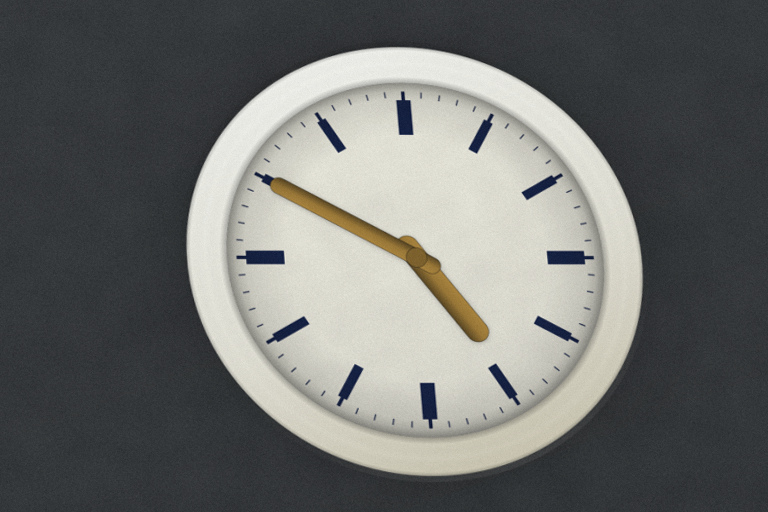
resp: 4h50
